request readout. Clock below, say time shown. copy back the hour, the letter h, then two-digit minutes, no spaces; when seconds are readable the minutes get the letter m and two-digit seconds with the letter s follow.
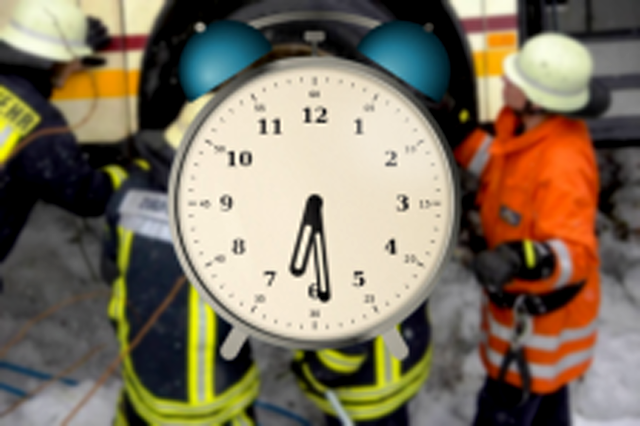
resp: 6h29
